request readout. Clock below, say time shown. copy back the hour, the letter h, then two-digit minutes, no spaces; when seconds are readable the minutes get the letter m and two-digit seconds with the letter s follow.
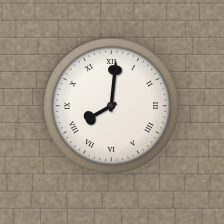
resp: 8h01
